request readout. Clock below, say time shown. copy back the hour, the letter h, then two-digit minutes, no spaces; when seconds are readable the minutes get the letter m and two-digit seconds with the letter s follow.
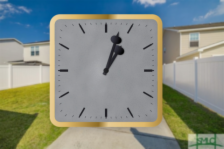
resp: 1h03
